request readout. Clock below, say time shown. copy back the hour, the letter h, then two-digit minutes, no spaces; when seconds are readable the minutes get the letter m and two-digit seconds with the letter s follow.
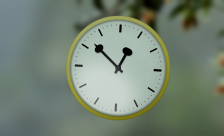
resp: 12h52
